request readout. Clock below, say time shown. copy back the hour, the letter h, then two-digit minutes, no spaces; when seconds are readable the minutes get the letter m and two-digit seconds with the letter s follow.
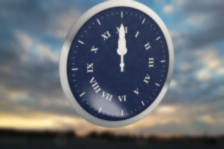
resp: 12h00
